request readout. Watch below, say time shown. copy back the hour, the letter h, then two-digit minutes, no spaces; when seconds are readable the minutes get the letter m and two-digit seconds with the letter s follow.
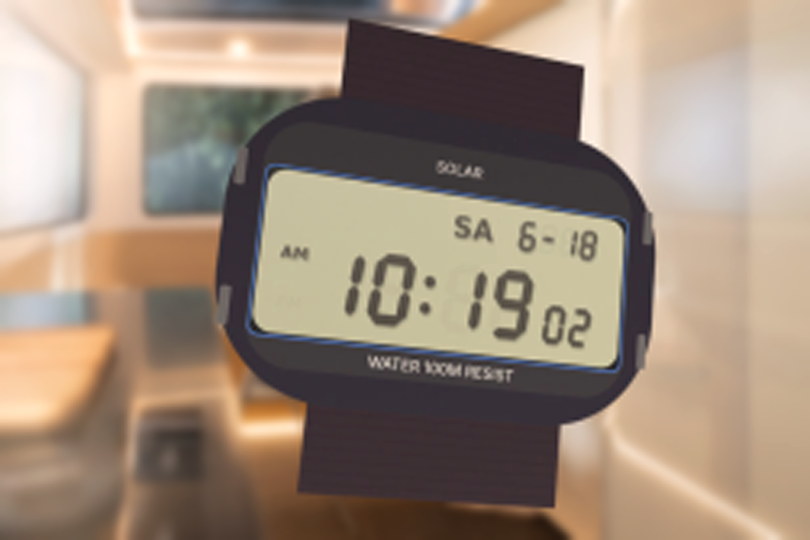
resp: 10h19m02s
